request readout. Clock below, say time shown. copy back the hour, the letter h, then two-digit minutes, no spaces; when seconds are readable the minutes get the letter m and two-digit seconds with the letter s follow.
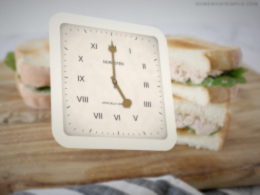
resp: 5h00
